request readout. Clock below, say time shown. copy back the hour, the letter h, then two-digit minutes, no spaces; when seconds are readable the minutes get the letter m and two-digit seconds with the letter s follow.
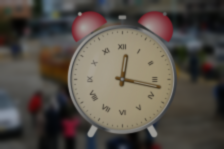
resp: 12h17
